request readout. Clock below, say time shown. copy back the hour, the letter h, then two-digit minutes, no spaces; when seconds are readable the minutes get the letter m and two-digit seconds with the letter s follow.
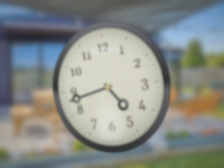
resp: 4h43
